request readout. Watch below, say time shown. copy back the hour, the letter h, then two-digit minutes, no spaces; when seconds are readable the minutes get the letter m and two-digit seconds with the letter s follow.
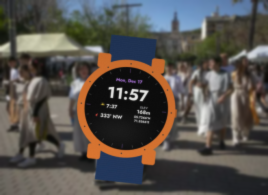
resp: 11h57
